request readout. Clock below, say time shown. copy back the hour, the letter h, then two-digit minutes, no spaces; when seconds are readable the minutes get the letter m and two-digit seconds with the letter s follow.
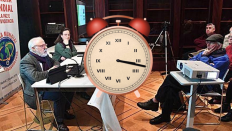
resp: 3h17
